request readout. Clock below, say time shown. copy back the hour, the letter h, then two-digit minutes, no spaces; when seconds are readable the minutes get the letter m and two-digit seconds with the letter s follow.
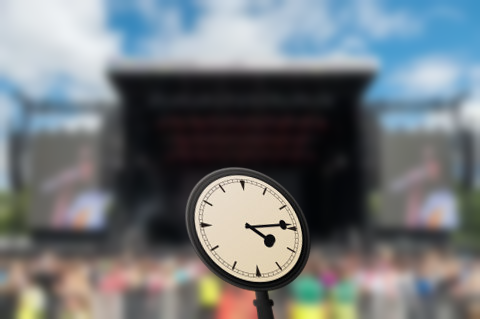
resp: 4h14
